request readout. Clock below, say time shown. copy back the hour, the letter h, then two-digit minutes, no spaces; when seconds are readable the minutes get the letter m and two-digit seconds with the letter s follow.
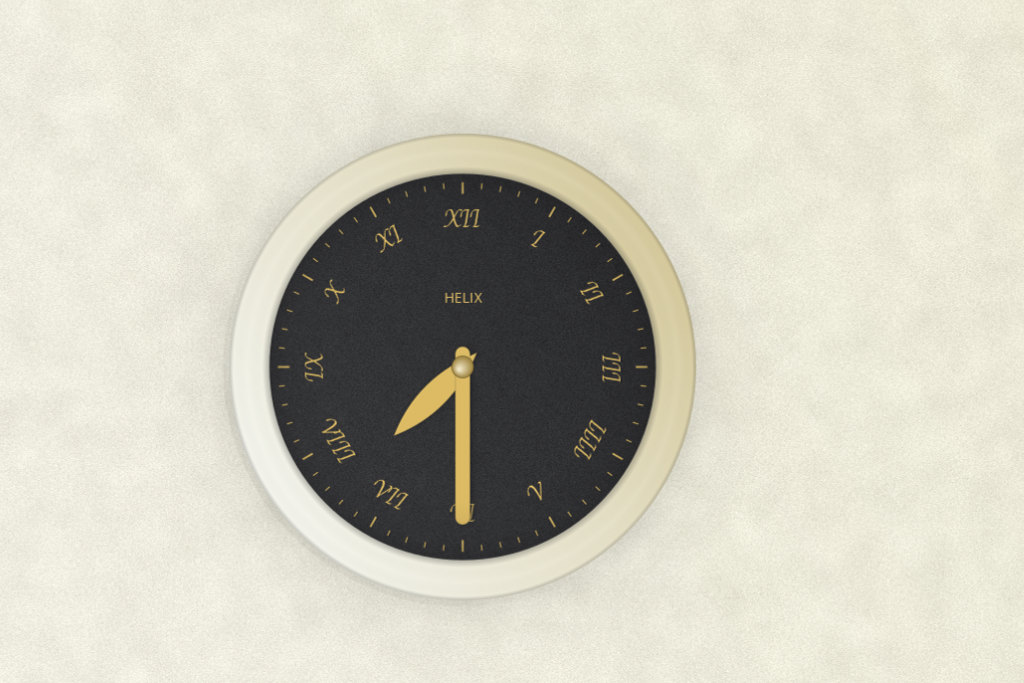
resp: 7h30
